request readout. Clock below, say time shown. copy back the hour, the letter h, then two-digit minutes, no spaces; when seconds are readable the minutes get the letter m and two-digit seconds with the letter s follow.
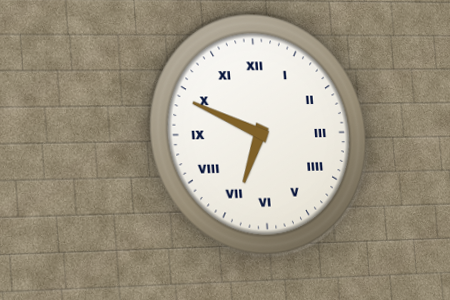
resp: 6h49
